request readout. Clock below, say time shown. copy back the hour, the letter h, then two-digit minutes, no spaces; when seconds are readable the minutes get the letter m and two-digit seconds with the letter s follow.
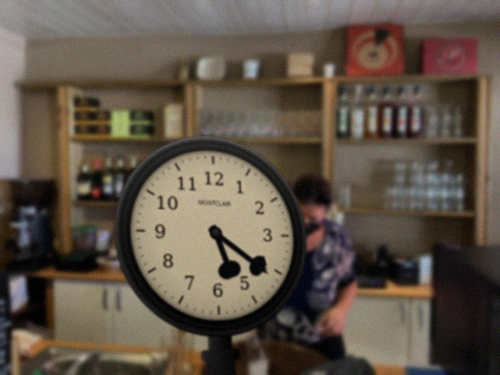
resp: 5h21
